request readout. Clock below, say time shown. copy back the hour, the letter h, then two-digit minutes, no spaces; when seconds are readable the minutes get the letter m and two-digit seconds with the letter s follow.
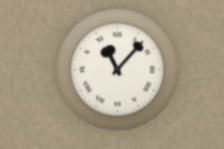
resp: 11h07
